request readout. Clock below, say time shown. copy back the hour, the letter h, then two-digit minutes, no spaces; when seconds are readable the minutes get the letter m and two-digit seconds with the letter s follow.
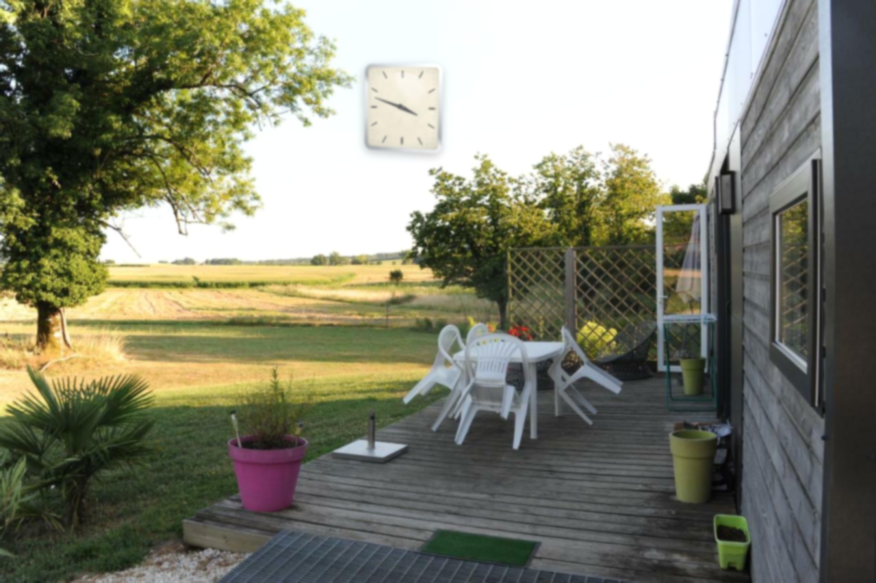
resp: 3h48
